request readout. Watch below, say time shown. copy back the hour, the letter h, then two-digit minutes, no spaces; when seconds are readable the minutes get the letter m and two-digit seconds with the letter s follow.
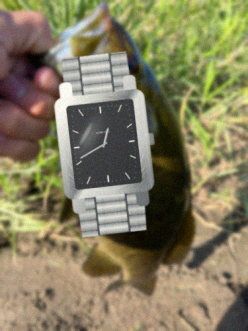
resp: 12h41
